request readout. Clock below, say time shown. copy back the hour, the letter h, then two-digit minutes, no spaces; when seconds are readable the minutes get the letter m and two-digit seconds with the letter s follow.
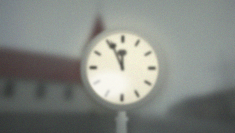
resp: 11h56
